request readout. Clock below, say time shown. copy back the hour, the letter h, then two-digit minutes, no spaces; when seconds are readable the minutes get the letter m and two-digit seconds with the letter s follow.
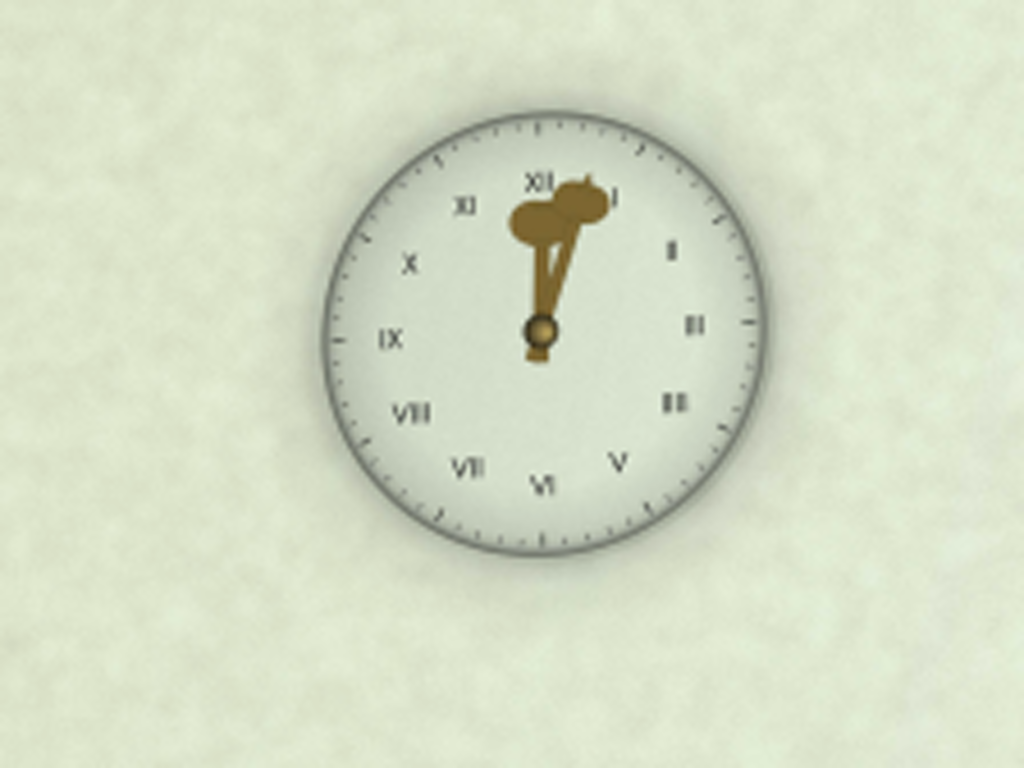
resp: 12h03
